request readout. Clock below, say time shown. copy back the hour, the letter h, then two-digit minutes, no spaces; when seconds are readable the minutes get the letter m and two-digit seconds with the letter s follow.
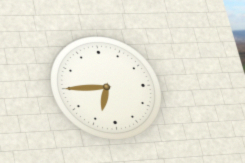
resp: 6h45
